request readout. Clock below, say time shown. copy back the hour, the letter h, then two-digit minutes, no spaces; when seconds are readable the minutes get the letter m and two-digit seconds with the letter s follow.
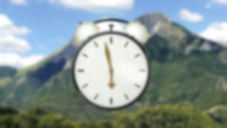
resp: 5h58
